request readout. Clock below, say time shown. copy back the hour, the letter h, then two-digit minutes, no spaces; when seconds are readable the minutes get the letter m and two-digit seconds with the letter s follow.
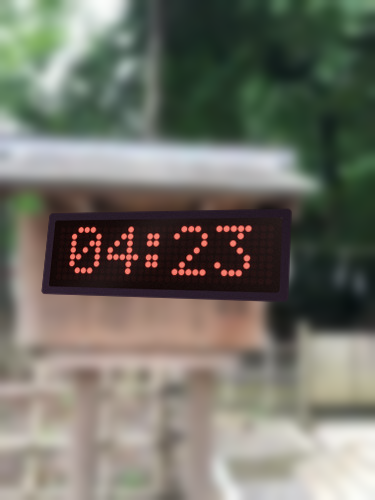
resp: 4h23
